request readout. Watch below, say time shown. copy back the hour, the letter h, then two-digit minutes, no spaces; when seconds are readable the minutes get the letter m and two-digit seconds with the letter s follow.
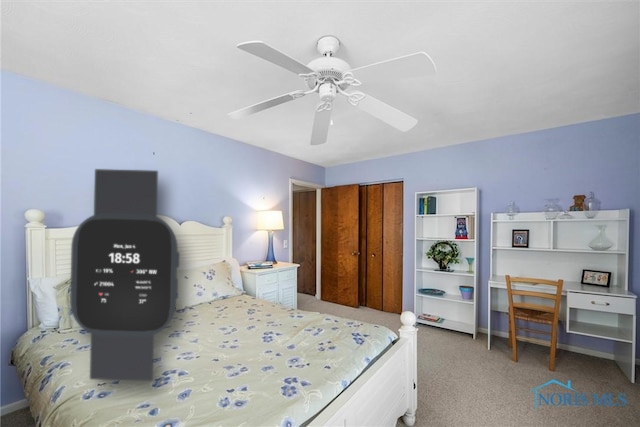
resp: 18h58
